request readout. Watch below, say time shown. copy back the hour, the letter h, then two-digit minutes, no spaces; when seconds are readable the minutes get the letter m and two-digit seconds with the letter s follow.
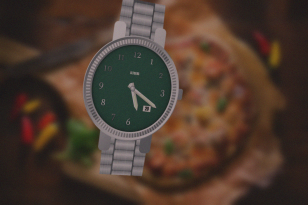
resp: 5h20
